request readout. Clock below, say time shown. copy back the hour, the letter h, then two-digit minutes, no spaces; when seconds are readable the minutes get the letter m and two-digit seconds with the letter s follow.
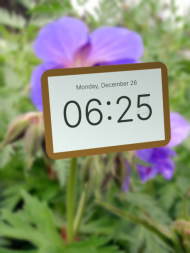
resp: 6h25
